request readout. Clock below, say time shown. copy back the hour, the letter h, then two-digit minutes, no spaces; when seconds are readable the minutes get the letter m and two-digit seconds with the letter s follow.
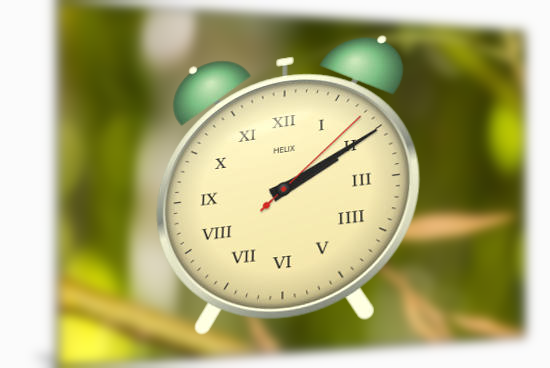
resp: 2h10m08s
